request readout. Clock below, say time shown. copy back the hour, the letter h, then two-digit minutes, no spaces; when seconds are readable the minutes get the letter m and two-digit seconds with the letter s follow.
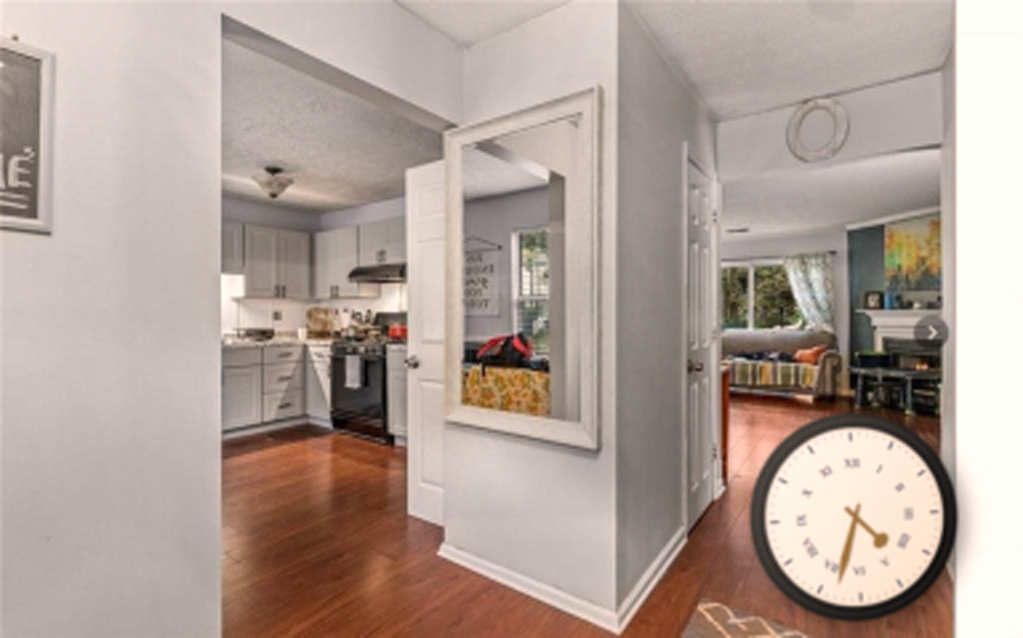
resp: 4h33
